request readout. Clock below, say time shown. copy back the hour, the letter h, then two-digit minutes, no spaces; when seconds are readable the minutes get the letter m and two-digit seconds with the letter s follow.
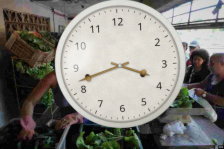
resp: 3h42
